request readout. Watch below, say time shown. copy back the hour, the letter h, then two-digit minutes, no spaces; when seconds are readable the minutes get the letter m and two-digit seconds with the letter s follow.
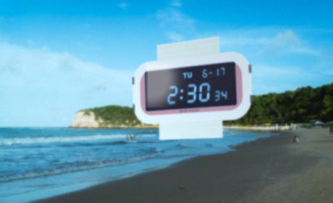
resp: 2h30
